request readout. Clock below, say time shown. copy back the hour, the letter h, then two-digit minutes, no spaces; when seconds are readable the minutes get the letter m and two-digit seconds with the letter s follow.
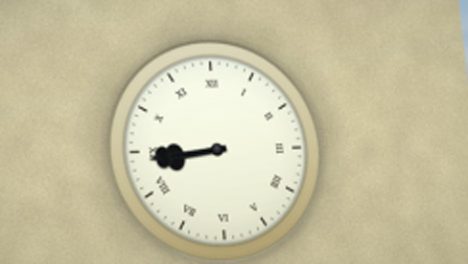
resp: 8h44
